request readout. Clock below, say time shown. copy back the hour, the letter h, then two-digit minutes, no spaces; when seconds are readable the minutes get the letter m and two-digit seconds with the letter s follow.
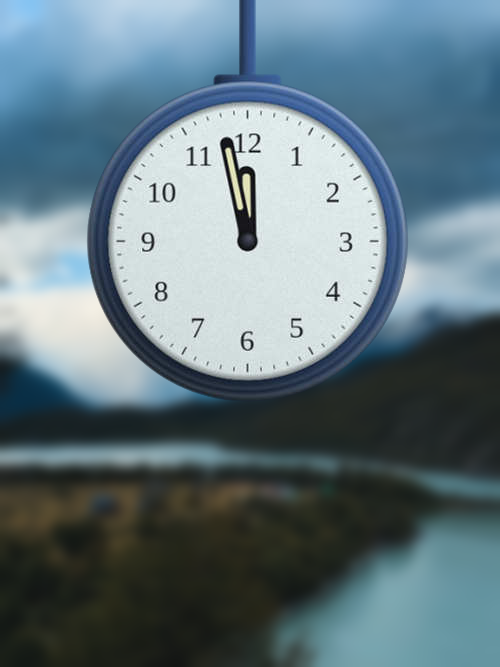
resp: 11h58
